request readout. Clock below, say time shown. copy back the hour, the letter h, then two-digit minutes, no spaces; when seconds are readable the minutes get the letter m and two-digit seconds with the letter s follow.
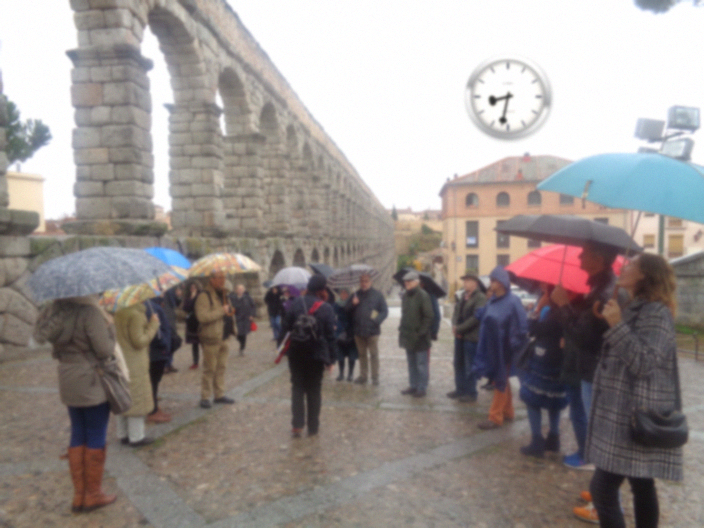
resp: 8h32
